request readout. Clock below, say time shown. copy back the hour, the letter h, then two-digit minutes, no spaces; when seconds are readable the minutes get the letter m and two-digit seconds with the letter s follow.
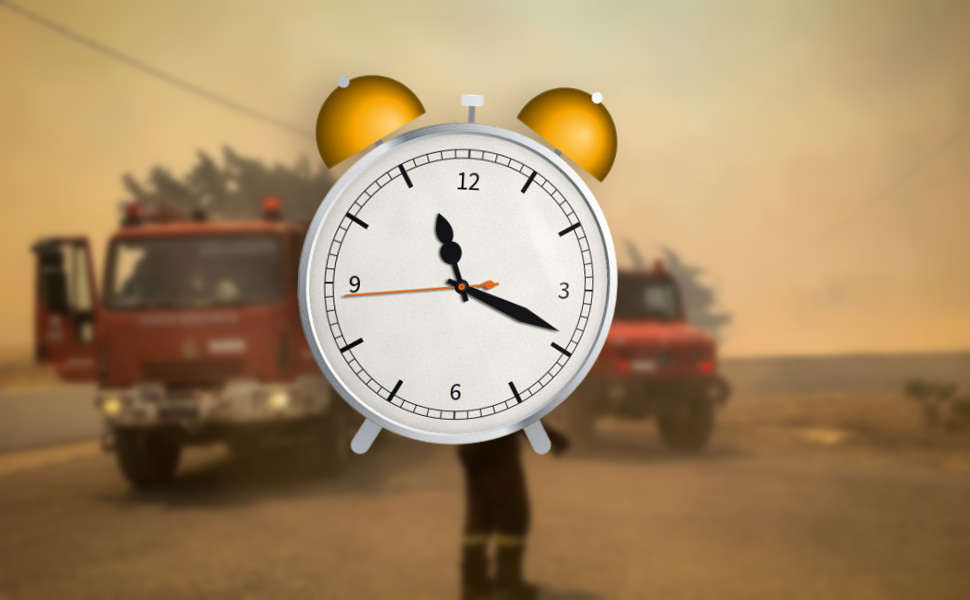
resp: 11h18m44s
